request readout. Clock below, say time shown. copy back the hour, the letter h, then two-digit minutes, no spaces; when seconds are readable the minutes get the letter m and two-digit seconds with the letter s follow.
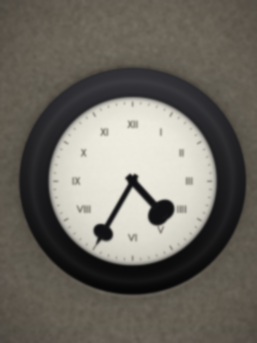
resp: 4h35
